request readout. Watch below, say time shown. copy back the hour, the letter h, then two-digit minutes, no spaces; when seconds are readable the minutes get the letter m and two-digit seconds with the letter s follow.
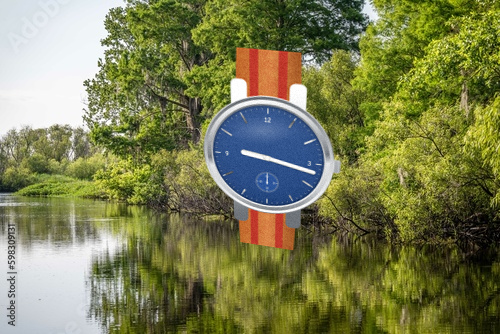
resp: 9h17
